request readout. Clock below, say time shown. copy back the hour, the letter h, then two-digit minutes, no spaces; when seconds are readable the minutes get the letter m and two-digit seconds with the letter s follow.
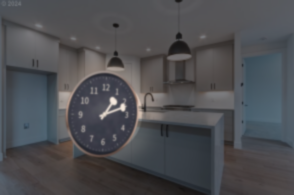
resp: 1h12
